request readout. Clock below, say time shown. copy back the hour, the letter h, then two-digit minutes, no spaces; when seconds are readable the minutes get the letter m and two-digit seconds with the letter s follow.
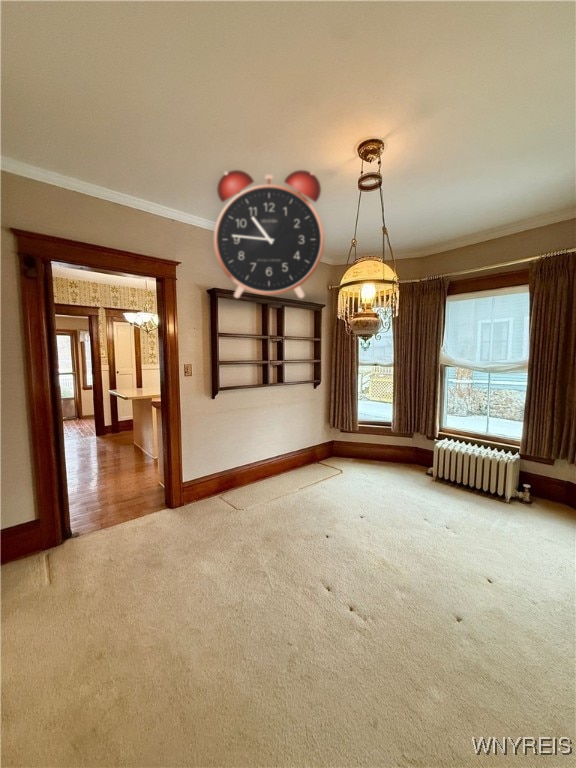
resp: 10h46
